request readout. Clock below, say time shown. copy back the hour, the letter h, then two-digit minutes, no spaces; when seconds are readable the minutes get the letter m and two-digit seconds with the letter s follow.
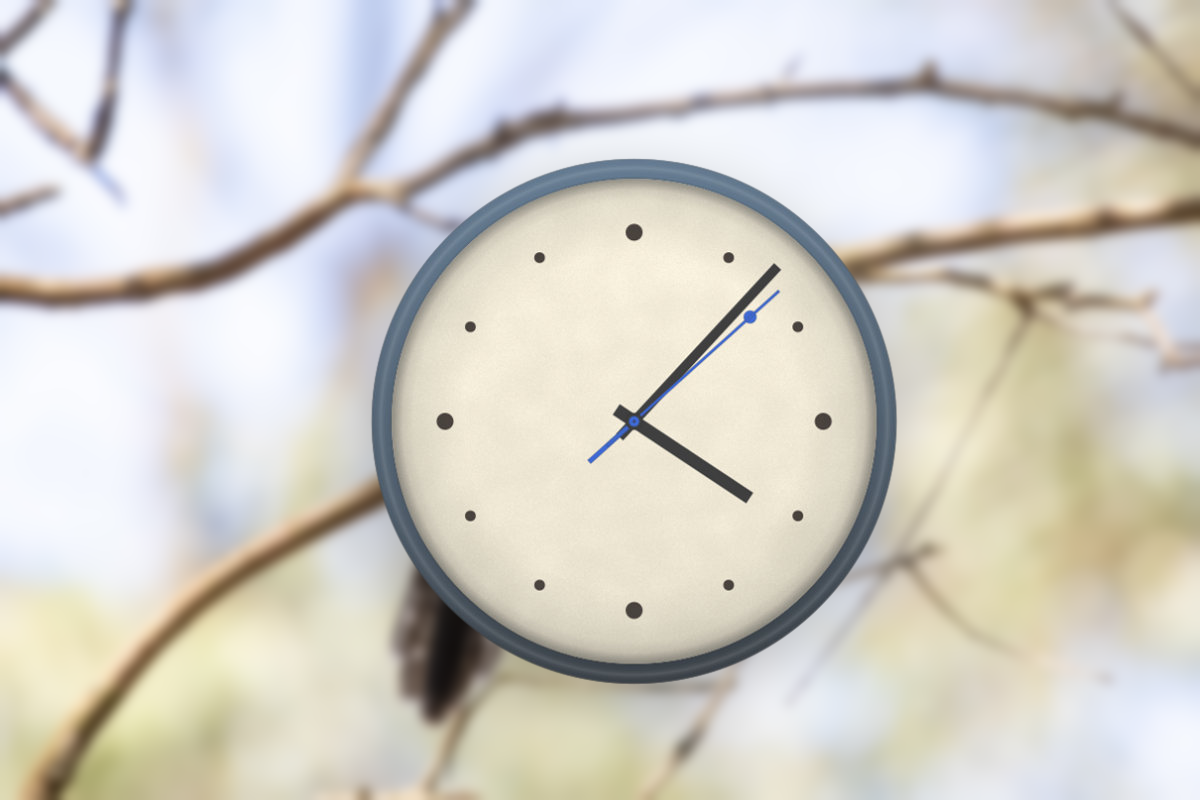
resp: 4h07m08s
